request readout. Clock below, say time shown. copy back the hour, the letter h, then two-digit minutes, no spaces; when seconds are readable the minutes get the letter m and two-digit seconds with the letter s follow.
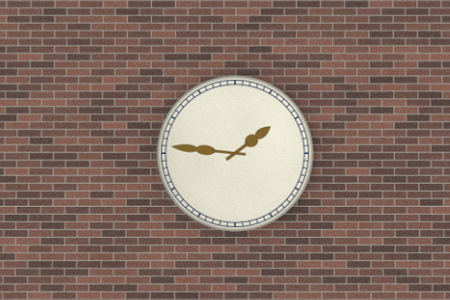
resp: 1h46
